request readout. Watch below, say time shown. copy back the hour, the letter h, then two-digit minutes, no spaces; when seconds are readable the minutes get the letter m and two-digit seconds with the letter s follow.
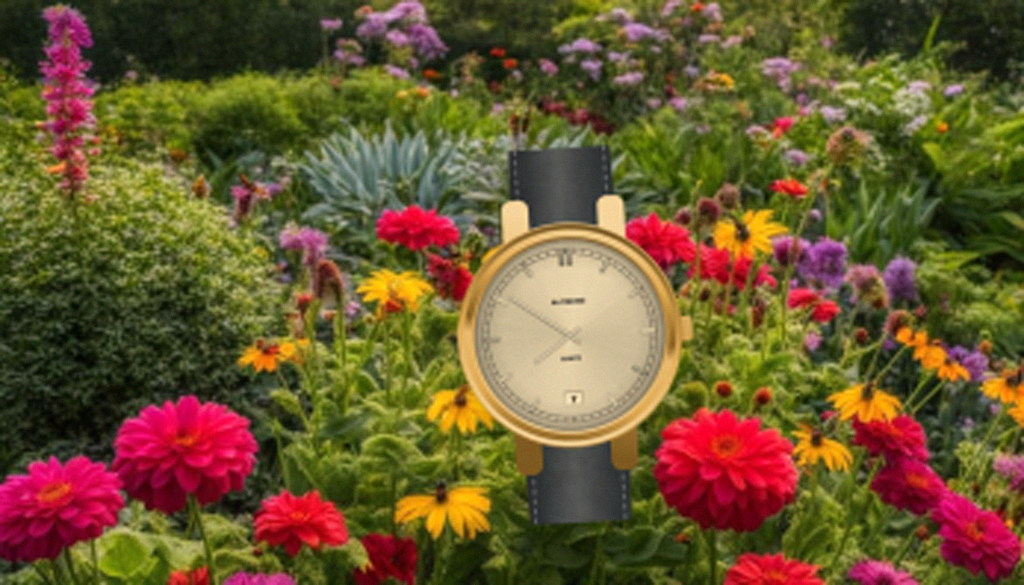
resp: 7h51
